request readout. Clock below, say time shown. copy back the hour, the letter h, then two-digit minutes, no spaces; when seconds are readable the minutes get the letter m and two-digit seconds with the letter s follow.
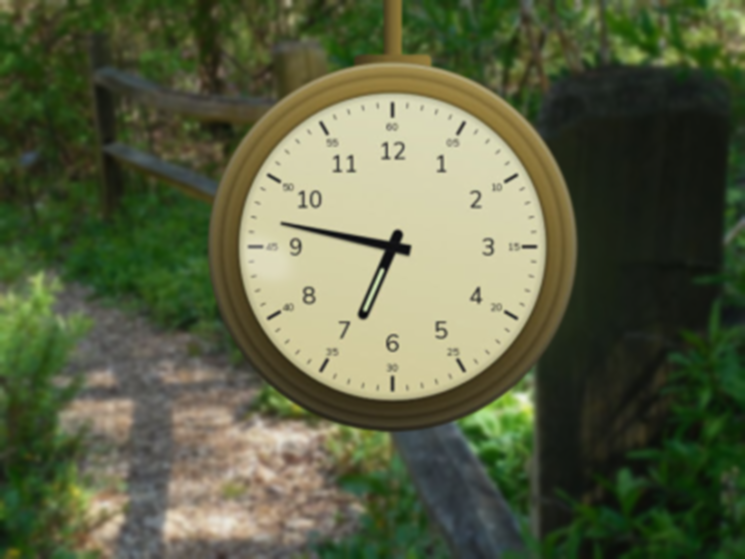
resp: 6h47
